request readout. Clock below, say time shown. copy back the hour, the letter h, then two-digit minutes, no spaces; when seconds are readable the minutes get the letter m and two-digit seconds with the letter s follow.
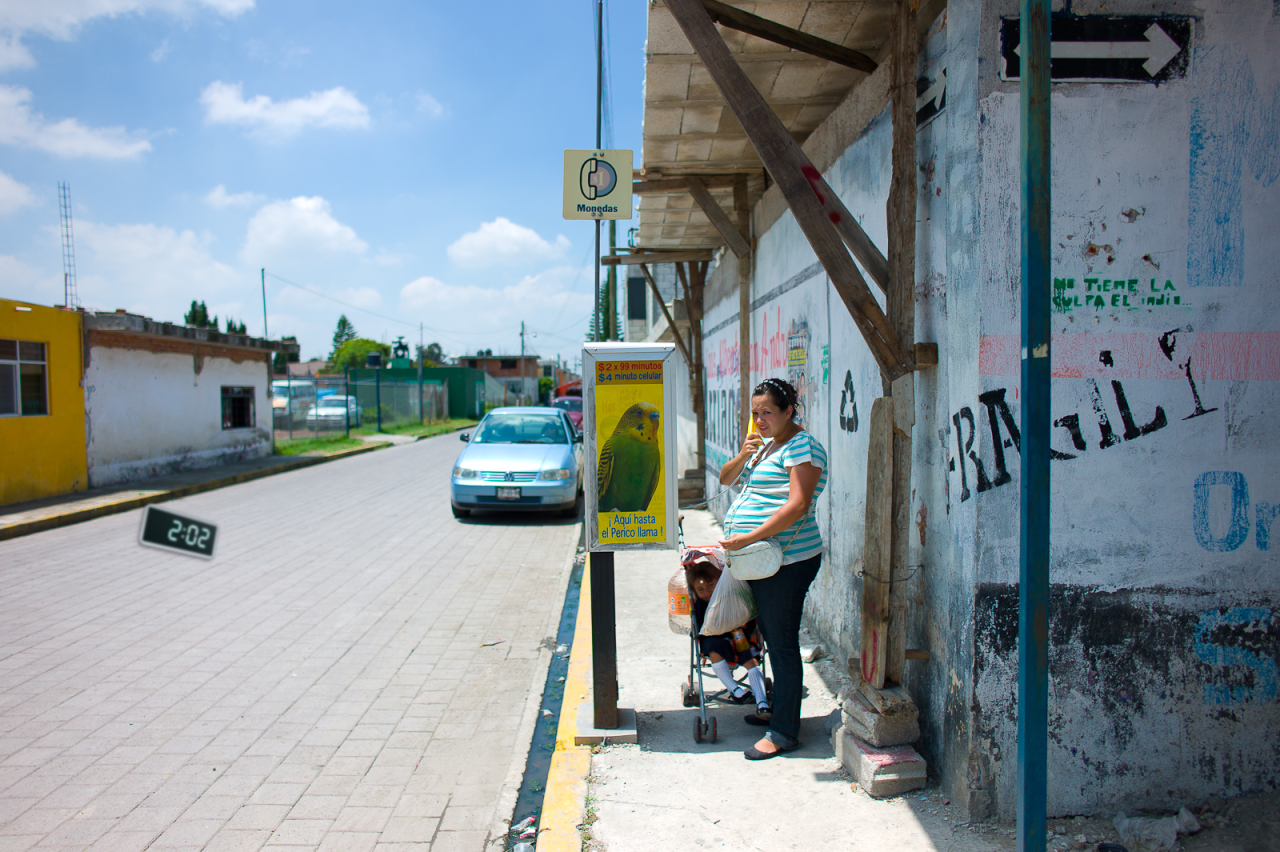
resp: 2h02
